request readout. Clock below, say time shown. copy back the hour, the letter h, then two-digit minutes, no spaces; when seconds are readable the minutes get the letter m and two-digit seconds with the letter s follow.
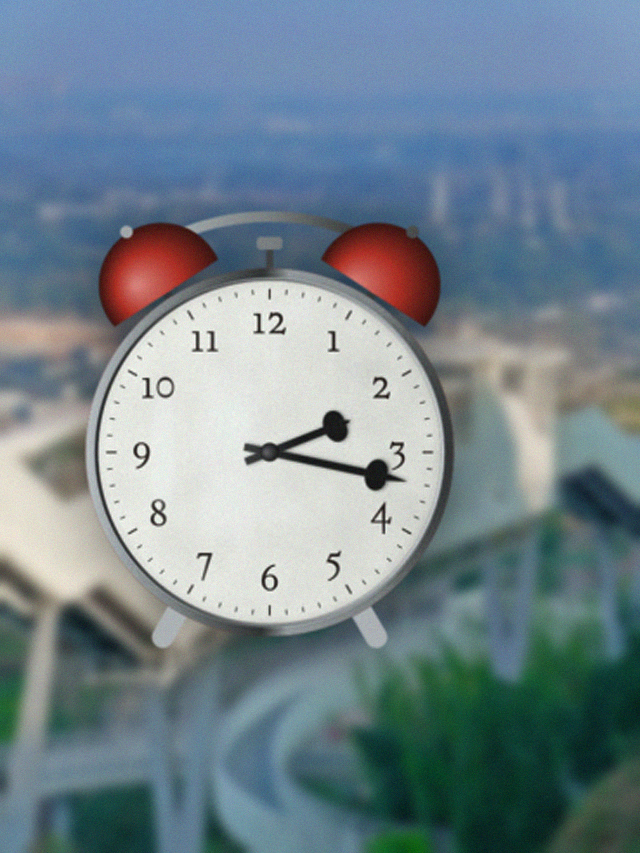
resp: 2h17
